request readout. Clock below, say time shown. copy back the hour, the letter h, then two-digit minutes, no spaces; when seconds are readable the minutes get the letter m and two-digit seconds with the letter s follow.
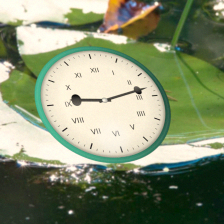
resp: 9h13
